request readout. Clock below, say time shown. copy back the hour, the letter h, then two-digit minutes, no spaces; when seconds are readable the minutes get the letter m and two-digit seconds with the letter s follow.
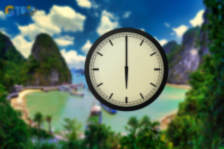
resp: 6h00
